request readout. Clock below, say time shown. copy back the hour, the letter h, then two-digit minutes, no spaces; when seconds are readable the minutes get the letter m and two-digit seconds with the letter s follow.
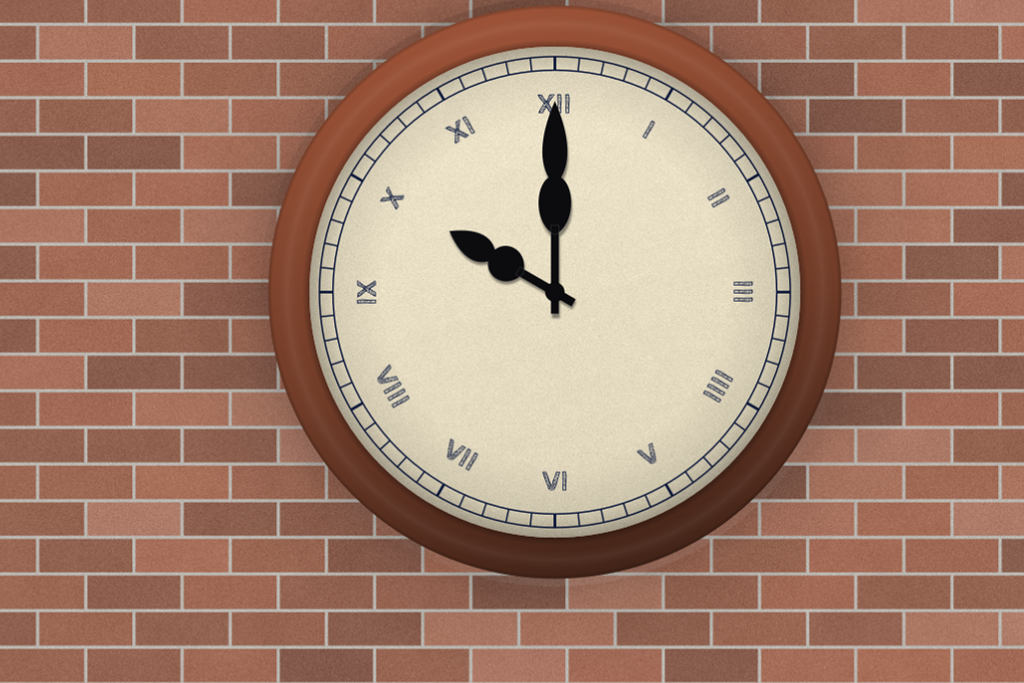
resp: 10h00
